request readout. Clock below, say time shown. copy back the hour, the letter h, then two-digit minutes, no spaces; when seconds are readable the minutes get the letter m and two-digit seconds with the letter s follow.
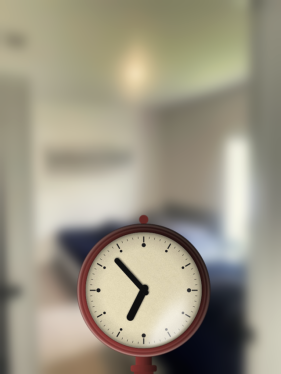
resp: 6h53
